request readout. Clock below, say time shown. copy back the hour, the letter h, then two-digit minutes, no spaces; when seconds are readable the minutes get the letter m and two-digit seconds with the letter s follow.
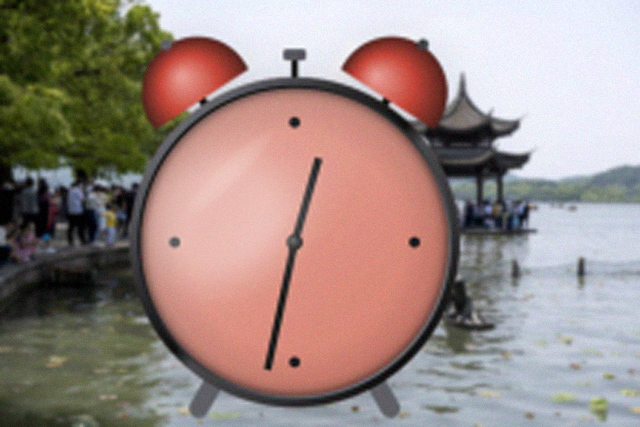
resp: 12h32
